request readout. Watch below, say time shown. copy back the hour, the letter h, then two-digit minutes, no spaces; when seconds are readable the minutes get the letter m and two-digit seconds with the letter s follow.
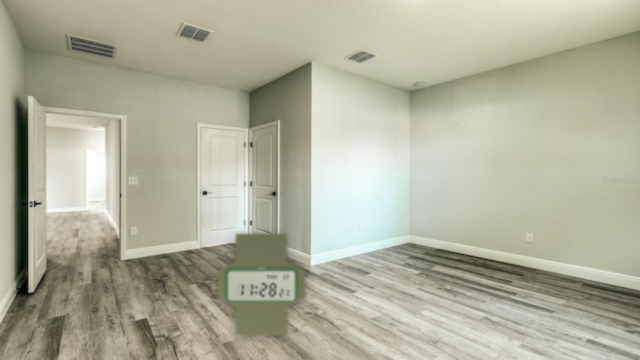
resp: 11h28
